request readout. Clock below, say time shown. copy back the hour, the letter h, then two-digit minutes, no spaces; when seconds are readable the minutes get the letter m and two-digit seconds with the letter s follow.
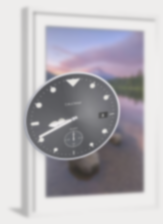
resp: 8h41
